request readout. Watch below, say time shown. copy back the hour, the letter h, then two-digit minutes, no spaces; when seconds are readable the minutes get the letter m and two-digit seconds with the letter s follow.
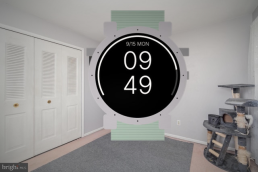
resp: 9h49
